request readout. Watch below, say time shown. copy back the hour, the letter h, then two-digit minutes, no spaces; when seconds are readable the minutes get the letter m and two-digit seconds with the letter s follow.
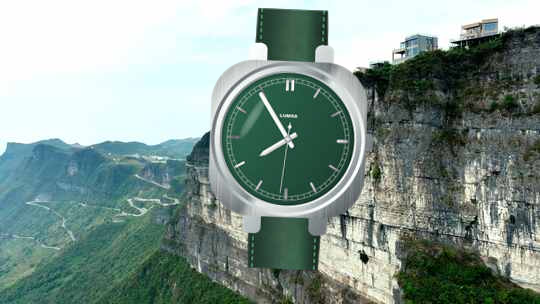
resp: 7h54m31s
